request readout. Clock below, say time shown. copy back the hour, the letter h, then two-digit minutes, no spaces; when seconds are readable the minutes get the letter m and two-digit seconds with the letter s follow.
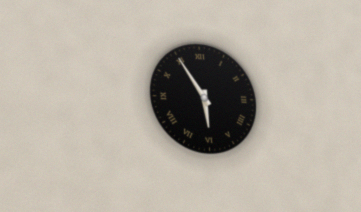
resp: 5h55
